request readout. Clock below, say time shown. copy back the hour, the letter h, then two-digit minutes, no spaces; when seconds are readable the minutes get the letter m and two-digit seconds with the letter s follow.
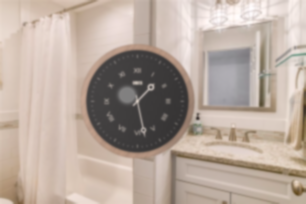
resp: 1h28
